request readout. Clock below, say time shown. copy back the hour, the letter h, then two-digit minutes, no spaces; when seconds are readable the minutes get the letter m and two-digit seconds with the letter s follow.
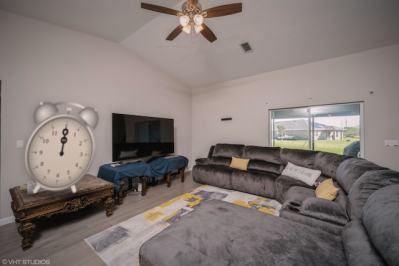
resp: 12h00
